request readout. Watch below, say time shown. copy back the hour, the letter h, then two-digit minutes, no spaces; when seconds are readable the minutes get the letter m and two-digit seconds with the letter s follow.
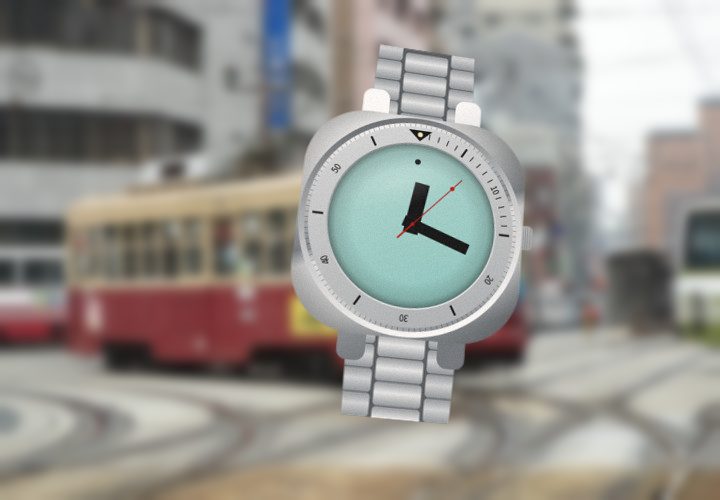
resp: 12h18m07s
